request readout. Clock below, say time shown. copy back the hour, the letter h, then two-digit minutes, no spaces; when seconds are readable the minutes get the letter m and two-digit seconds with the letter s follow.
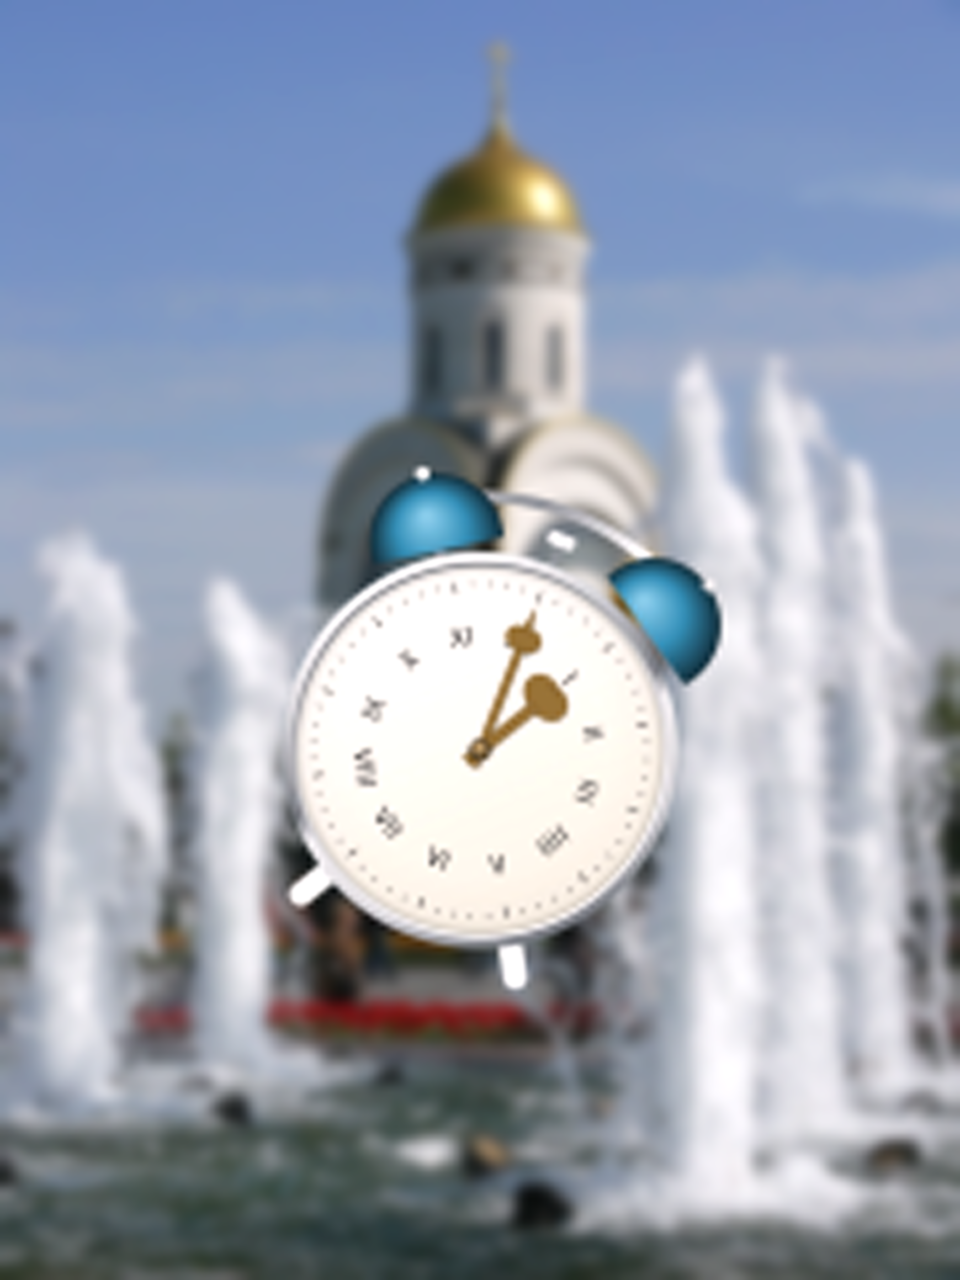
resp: 1h00
